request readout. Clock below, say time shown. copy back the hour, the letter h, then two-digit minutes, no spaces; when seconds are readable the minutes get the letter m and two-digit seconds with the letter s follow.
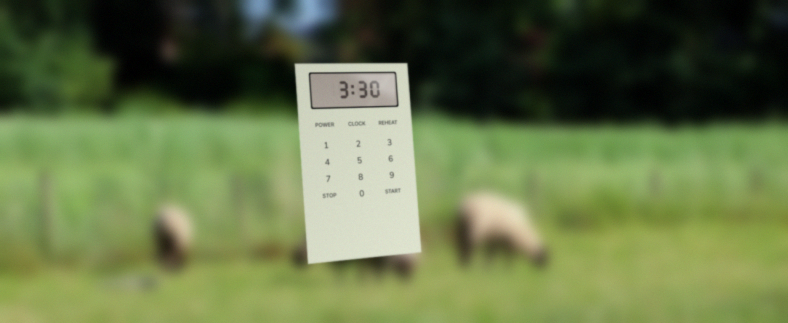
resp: 3h30
